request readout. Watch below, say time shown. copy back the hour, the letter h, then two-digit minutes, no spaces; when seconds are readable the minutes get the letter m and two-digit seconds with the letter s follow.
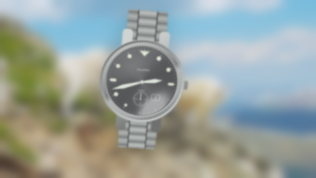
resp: 2h42
